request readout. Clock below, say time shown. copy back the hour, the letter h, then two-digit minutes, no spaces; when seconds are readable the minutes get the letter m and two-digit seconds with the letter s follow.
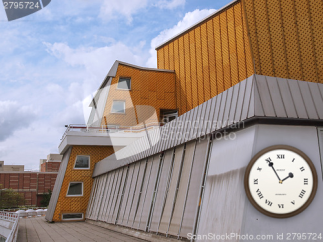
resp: 1h55
